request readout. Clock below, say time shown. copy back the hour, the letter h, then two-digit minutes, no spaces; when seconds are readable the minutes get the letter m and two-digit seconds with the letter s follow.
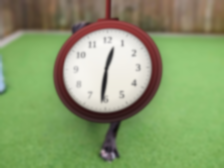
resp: 12h31
